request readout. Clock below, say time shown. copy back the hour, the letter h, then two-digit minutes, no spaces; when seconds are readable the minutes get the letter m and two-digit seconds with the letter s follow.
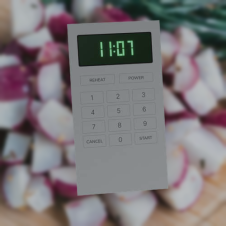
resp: 11h07
